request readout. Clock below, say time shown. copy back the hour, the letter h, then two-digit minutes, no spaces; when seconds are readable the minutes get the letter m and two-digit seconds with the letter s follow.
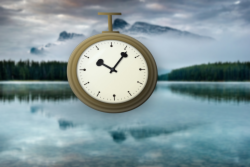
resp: 10h06
